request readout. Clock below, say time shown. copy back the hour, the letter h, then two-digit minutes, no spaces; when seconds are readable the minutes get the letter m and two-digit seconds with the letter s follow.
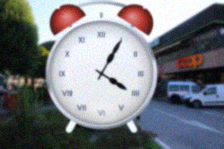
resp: 4h05
